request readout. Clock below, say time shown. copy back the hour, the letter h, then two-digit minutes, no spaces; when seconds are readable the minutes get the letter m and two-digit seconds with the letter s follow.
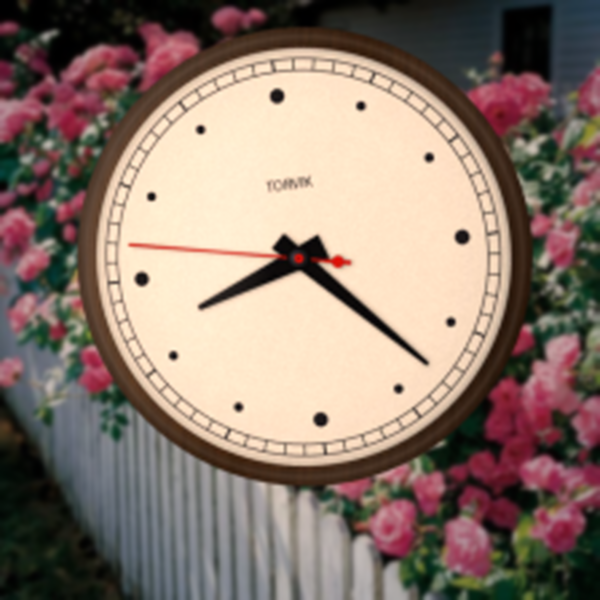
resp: 8h22m47s
